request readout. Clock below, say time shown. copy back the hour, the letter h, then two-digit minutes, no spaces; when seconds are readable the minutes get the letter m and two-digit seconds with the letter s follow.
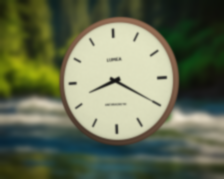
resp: 8h20
